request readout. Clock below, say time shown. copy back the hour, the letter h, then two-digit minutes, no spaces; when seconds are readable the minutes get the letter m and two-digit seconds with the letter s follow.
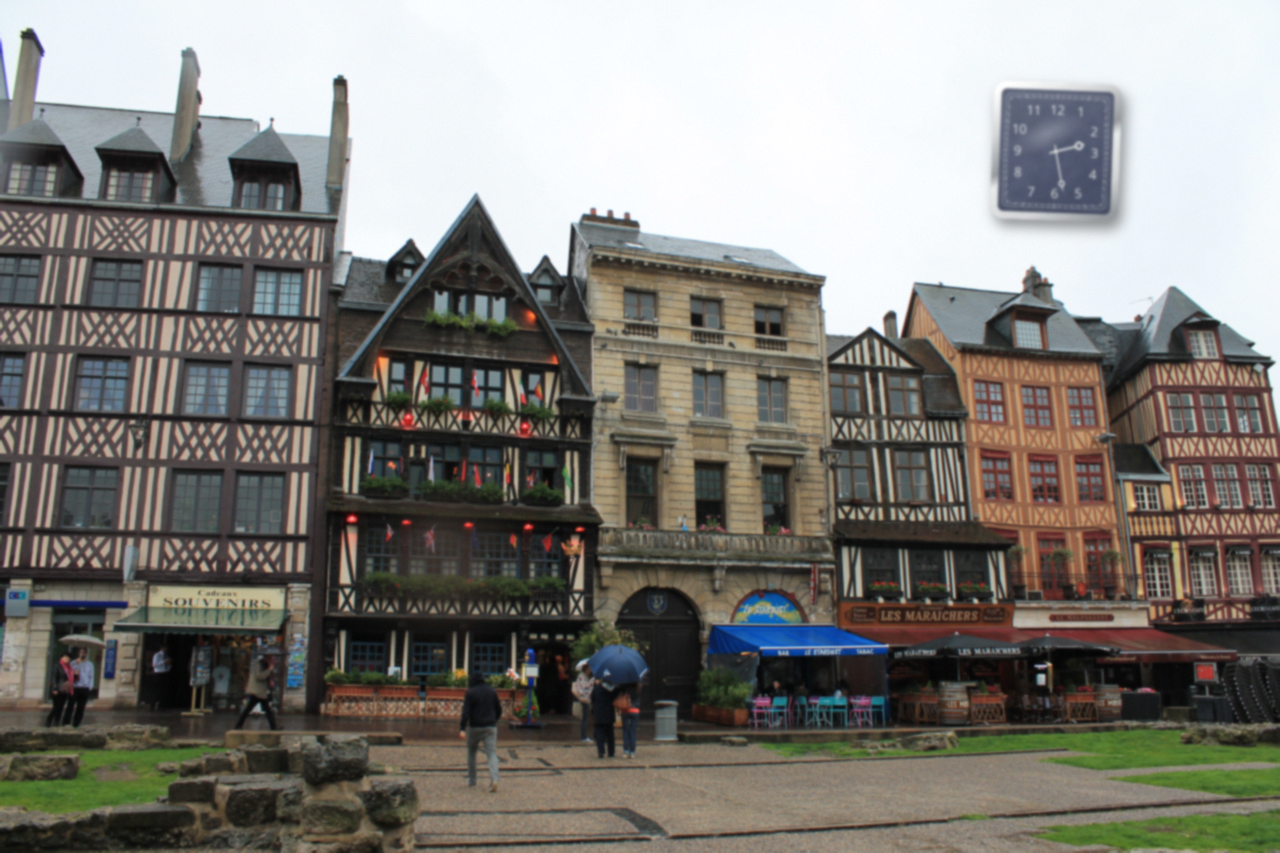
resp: 2h28
